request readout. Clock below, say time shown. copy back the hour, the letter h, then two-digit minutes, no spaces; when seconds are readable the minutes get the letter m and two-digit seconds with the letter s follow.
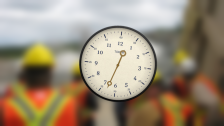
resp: 12h33
